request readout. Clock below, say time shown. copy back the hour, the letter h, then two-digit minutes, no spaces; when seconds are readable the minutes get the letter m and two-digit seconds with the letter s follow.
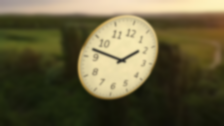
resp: 1h47
